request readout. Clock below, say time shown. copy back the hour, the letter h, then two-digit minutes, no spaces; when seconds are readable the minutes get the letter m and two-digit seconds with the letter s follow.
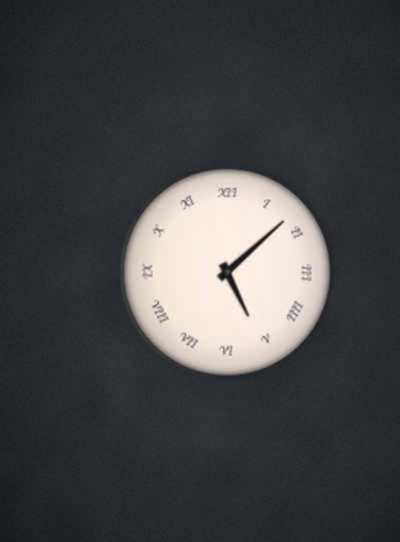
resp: 5h08
